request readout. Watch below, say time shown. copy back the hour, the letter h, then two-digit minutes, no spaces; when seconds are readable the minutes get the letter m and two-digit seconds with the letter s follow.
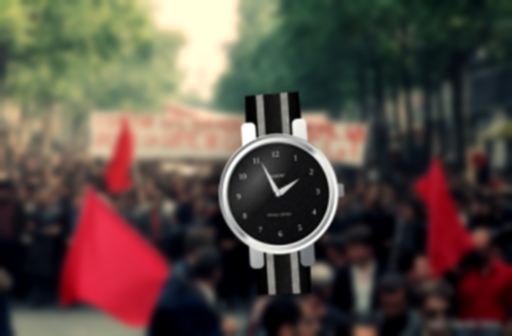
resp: 1h56
